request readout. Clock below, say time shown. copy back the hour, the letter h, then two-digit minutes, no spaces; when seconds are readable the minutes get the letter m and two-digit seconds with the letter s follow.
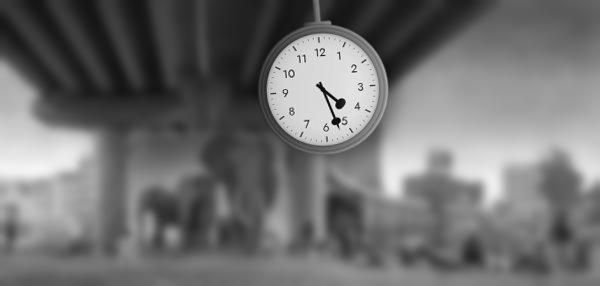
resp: 4h27
